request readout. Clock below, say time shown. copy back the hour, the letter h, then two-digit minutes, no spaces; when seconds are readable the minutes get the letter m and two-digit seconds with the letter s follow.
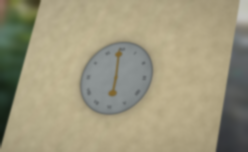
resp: 5h59
